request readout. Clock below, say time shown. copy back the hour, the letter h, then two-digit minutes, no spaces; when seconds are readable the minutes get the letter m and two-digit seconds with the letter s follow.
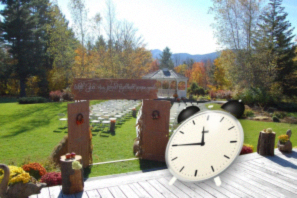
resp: 11h45
